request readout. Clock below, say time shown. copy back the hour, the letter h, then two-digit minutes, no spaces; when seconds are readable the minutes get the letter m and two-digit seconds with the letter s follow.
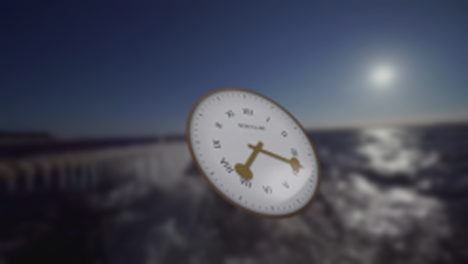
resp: 7h18
